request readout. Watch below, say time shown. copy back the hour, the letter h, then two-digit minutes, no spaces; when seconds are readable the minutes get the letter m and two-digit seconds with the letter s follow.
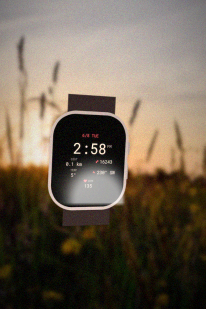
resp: 2h58
